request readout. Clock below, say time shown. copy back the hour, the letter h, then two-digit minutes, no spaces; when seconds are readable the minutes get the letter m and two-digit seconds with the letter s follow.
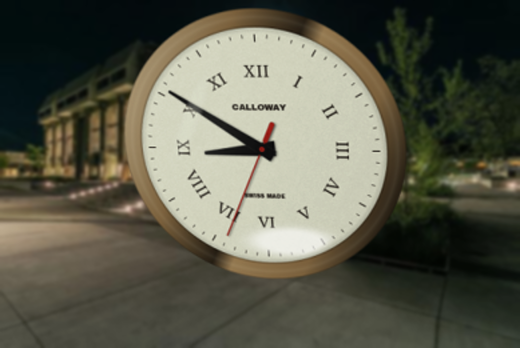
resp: 8h50m34s
